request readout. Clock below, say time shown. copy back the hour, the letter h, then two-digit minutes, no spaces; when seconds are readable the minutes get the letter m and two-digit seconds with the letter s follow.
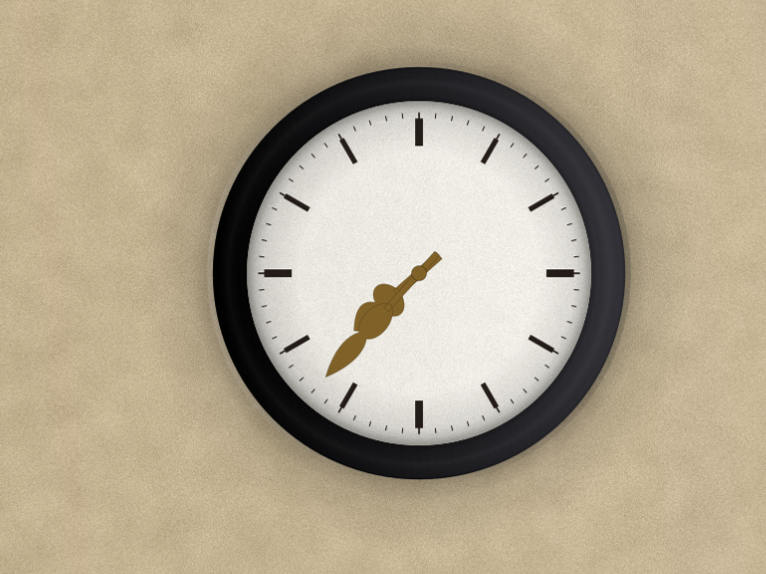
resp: 7h37
